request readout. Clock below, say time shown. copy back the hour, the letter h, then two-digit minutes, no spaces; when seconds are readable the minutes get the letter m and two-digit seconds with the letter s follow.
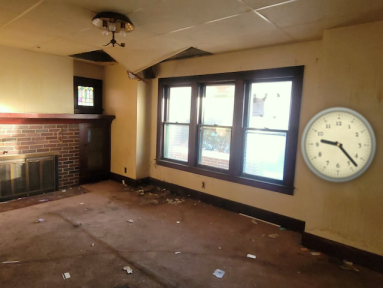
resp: 9h23
